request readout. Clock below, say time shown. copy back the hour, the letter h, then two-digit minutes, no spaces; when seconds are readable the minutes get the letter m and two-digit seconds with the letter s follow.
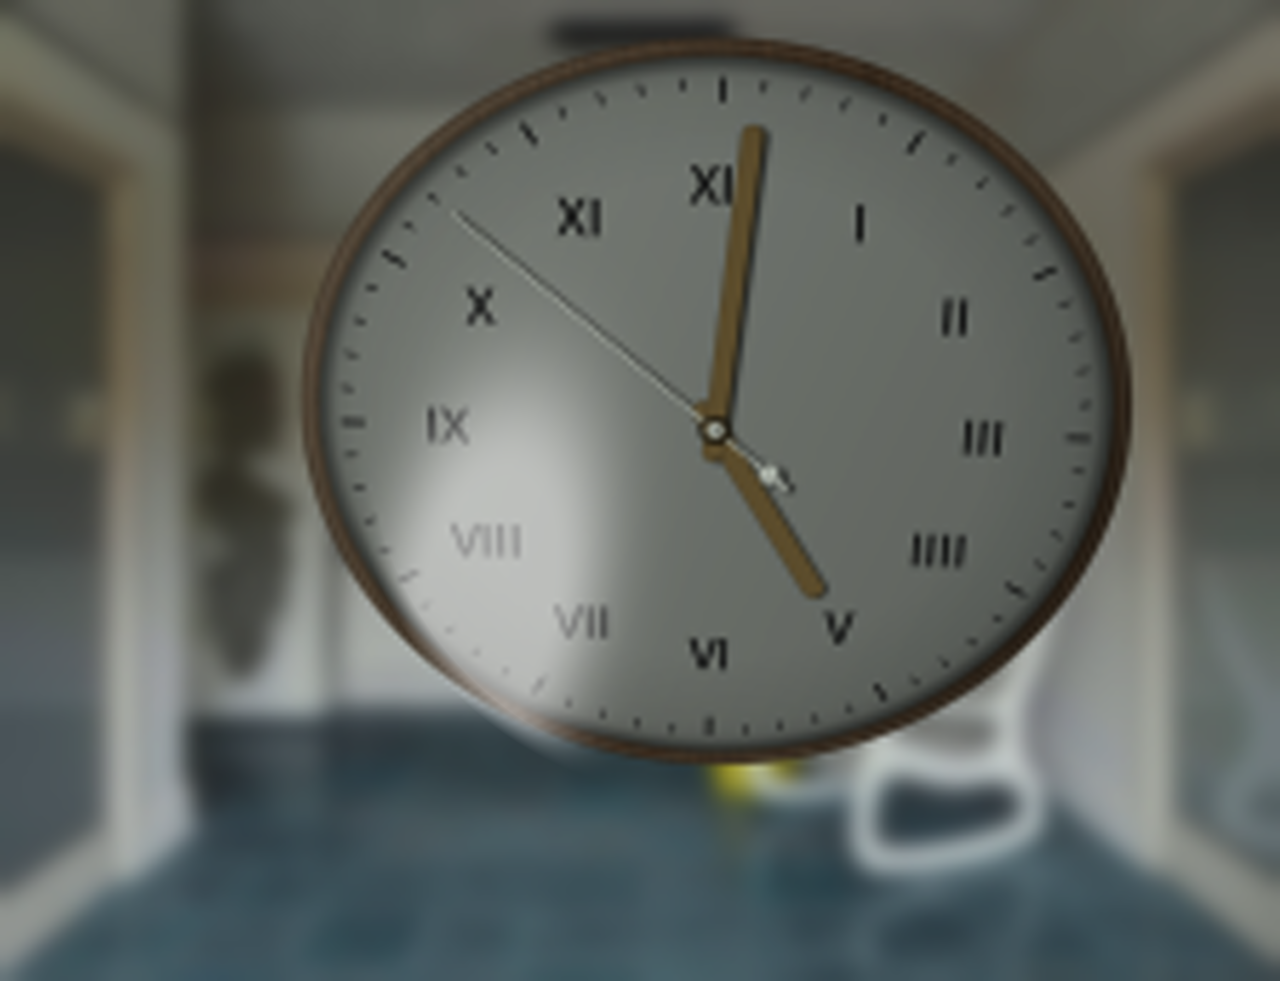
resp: 5h00m52s
